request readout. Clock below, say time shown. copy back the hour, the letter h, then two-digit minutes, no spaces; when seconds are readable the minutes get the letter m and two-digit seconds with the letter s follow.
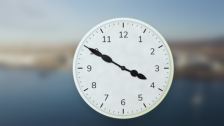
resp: 3h50
